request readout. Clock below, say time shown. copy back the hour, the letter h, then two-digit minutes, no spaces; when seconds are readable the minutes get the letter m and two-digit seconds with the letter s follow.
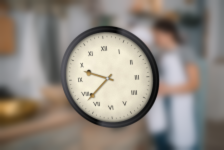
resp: 9h38
